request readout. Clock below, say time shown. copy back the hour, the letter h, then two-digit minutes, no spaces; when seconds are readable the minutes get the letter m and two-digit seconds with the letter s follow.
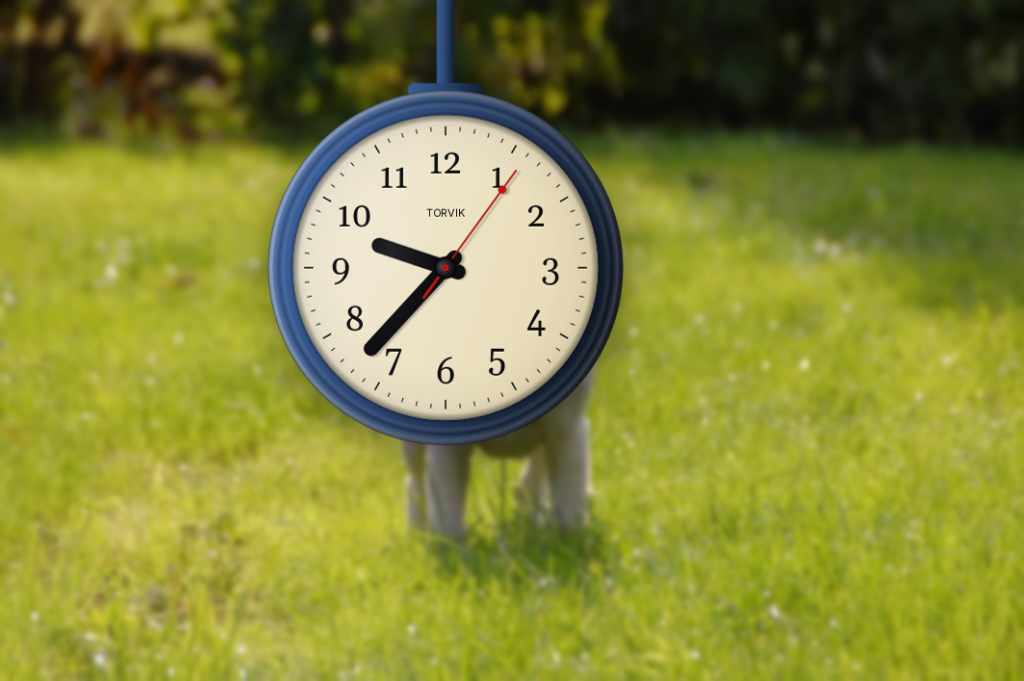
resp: 9h37m06s
